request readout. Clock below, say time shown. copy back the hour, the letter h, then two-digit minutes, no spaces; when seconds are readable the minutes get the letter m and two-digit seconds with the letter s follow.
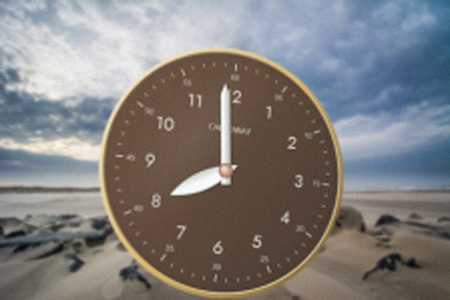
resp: 7h59
